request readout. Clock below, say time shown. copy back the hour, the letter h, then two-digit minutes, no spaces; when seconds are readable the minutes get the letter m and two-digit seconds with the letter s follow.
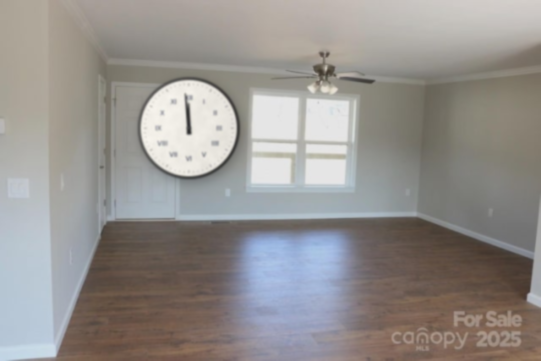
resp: 11h59
